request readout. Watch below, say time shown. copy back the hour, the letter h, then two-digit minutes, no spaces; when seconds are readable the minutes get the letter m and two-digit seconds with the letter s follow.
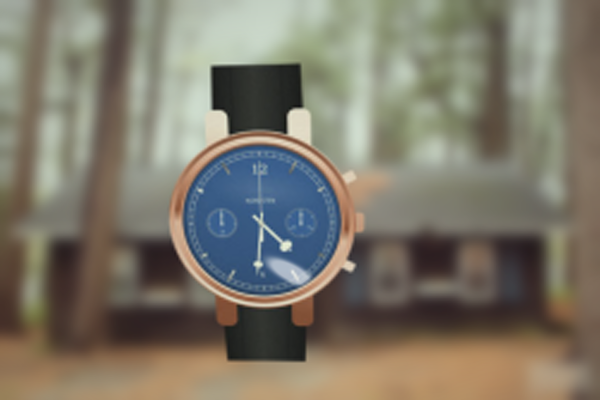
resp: 4h31
